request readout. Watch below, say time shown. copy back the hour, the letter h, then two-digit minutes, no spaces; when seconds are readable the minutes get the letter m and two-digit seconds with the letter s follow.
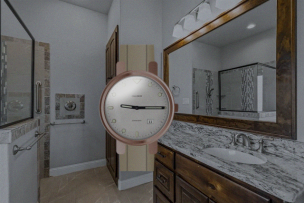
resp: 9h15
